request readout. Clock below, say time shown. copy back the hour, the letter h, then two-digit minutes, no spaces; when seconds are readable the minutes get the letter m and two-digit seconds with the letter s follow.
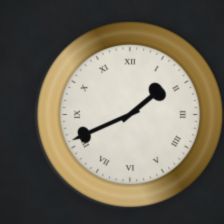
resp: 1h41
